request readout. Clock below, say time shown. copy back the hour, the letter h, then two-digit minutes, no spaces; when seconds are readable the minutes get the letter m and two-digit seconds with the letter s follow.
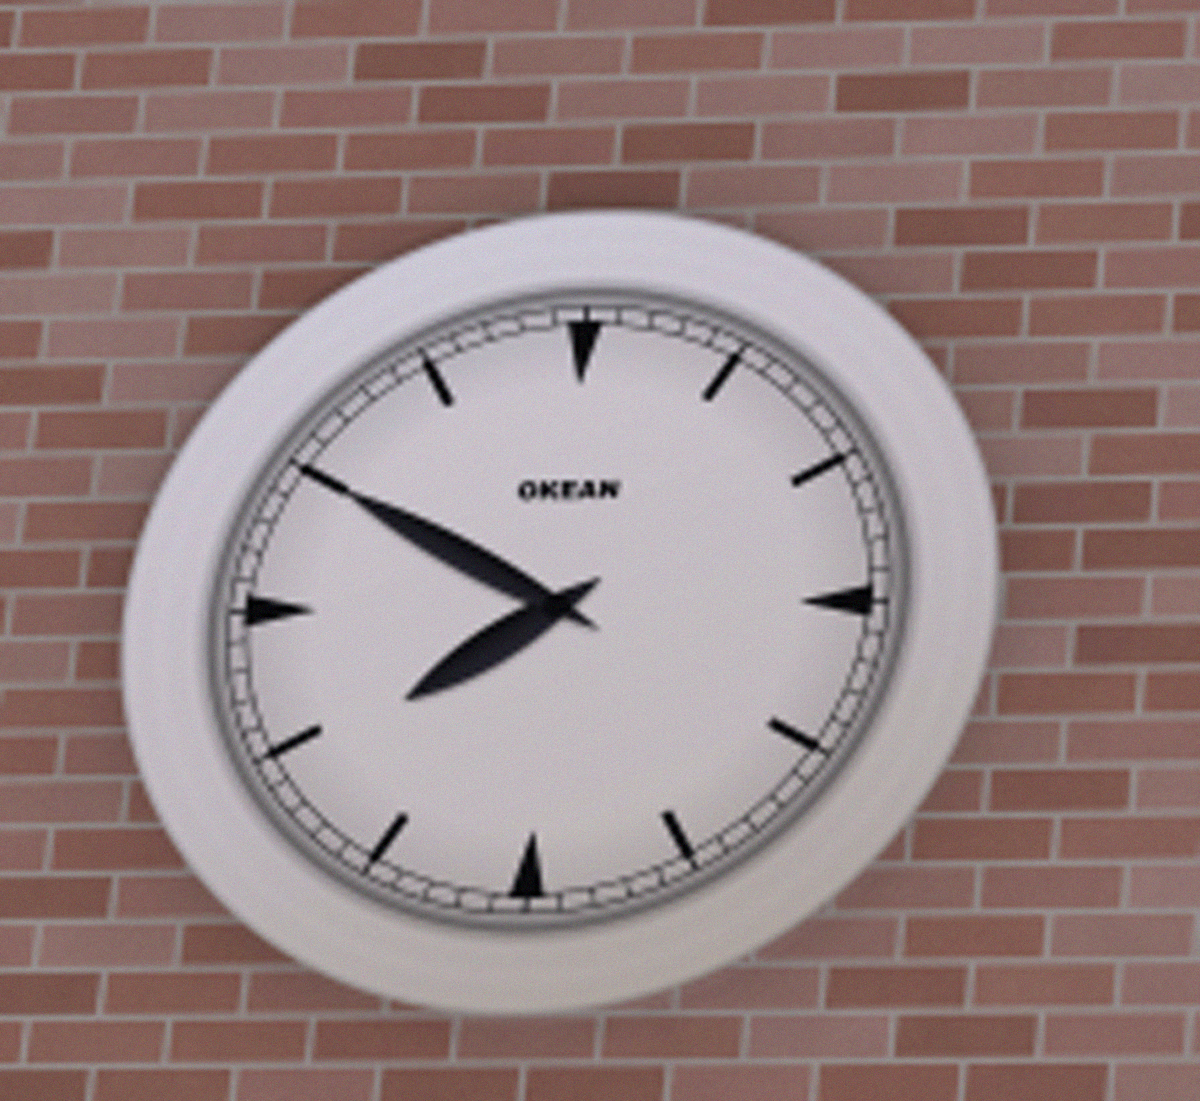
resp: 7h50
